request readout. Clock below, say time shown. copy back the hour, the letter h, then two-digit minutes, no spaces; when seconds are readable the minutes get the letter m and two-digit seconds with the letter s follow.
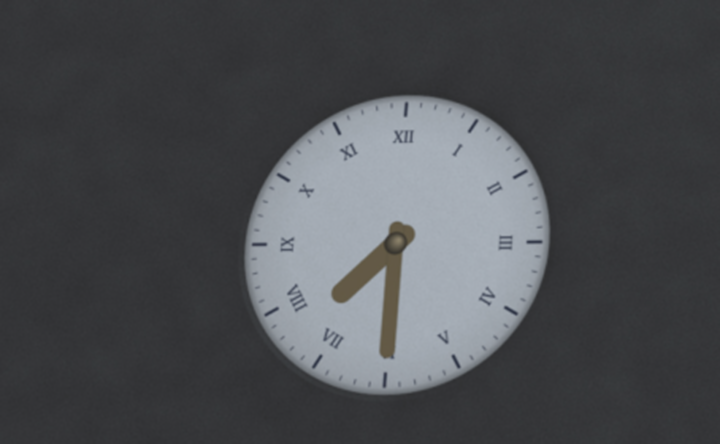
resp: 7h30
